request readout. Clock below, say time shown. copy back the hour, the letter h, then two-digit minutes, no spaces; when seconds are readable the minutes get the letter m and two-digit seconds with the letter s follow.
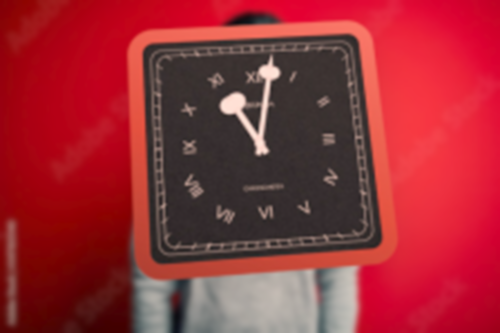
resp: 11h02
